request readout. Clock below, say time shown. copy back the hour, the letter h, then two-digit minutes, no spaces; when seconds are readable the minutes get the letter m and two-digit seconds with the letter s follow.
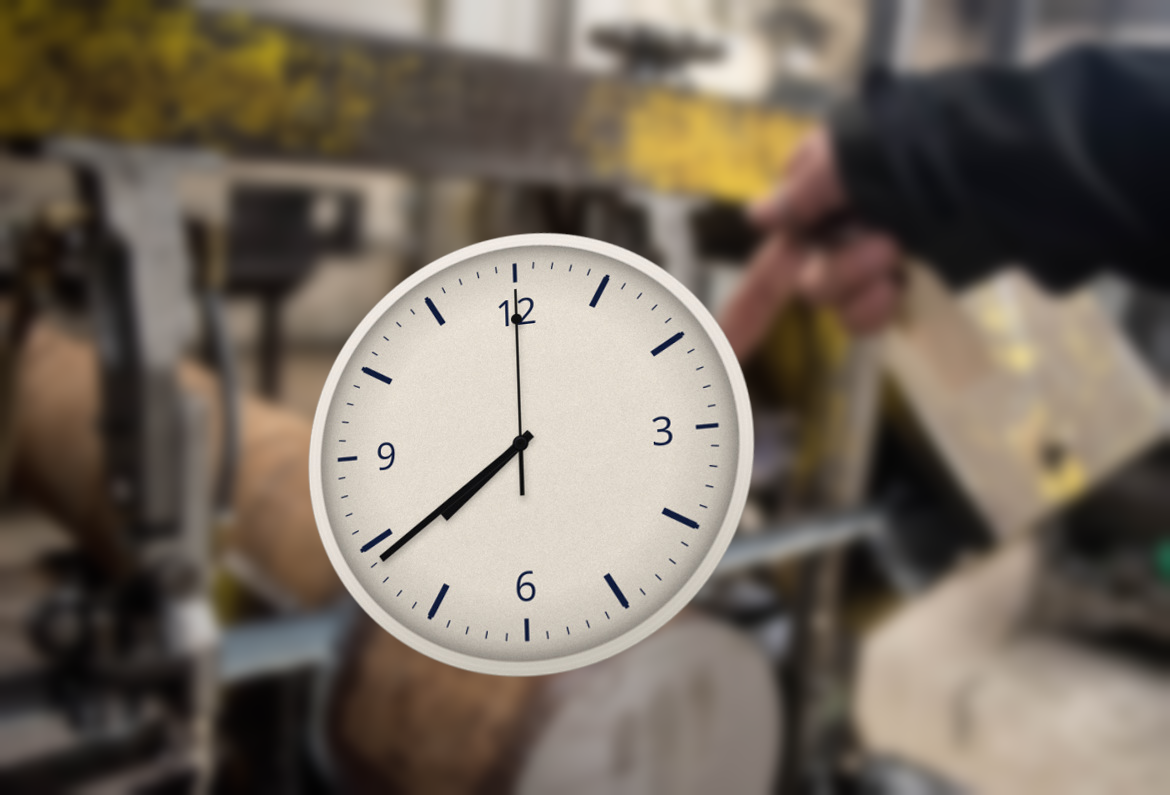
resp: 7h39m00s
